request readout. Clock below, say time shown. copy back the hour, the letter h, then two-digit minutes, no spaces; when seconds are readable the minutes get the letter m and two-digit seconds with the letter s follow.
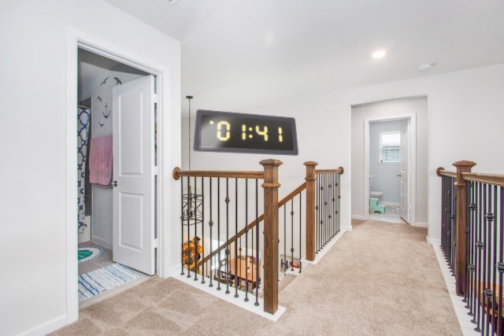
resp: 1h41
